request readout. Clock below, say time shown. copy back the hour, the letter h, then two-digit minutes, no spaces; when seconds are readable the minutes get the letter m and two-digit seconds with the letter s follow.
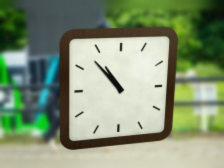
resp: 10h53
